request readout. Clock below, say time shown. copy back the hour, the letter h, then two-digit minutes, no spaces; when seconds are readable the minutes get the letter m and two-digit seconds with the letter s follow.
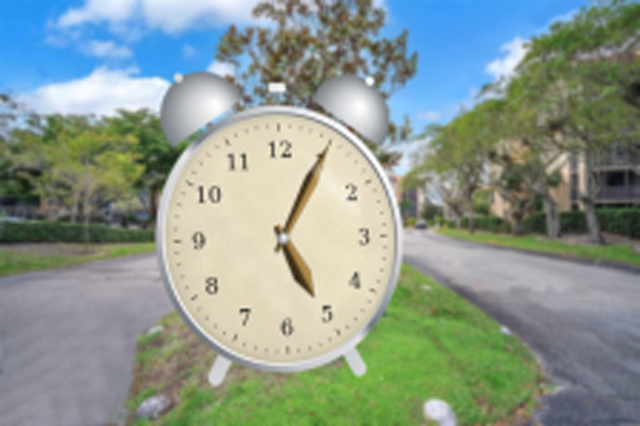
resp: 5h05
